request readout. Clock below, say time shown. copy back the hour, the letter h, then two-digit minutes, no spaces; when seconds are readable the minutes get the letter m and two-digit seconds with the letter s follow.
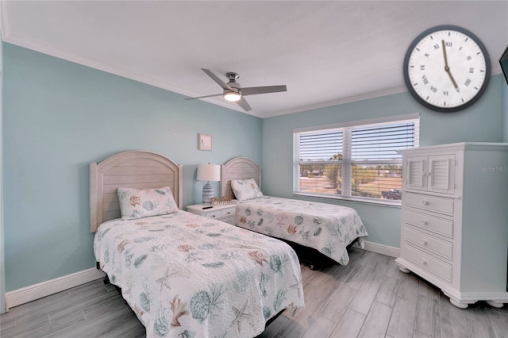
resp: 4h58
